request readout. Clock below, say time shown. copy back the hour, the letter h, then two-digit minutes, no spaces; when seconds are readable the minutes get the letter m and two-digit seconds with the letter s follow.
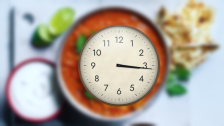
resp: 3h16
